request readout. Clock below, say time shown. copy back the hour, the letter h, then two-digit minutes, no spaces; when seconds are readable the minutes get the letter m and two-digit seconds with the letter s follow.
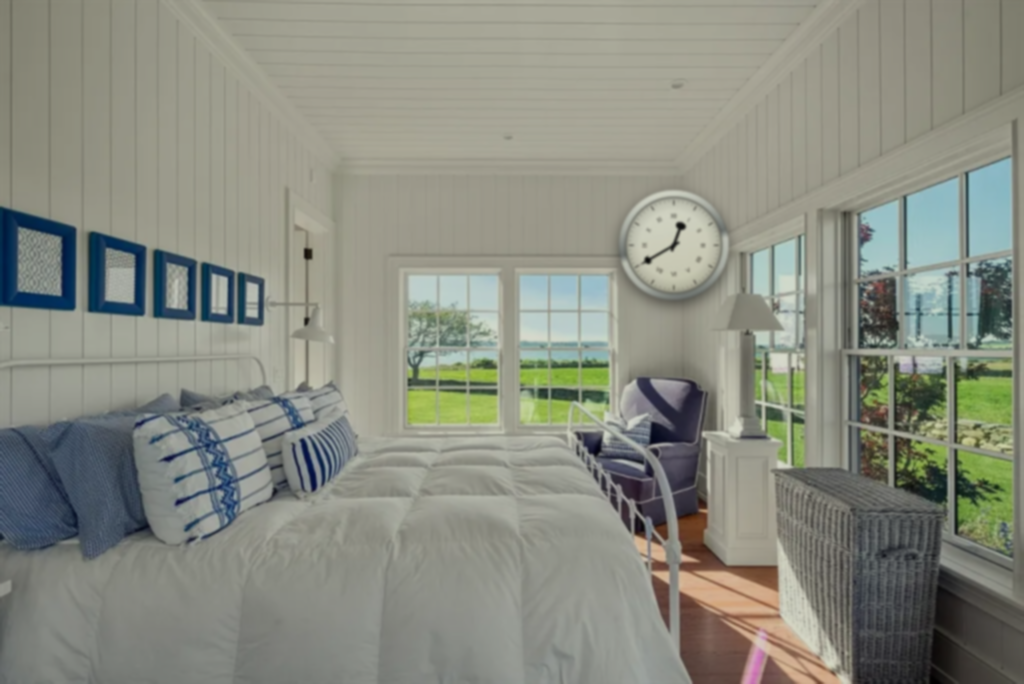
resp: 12h40
